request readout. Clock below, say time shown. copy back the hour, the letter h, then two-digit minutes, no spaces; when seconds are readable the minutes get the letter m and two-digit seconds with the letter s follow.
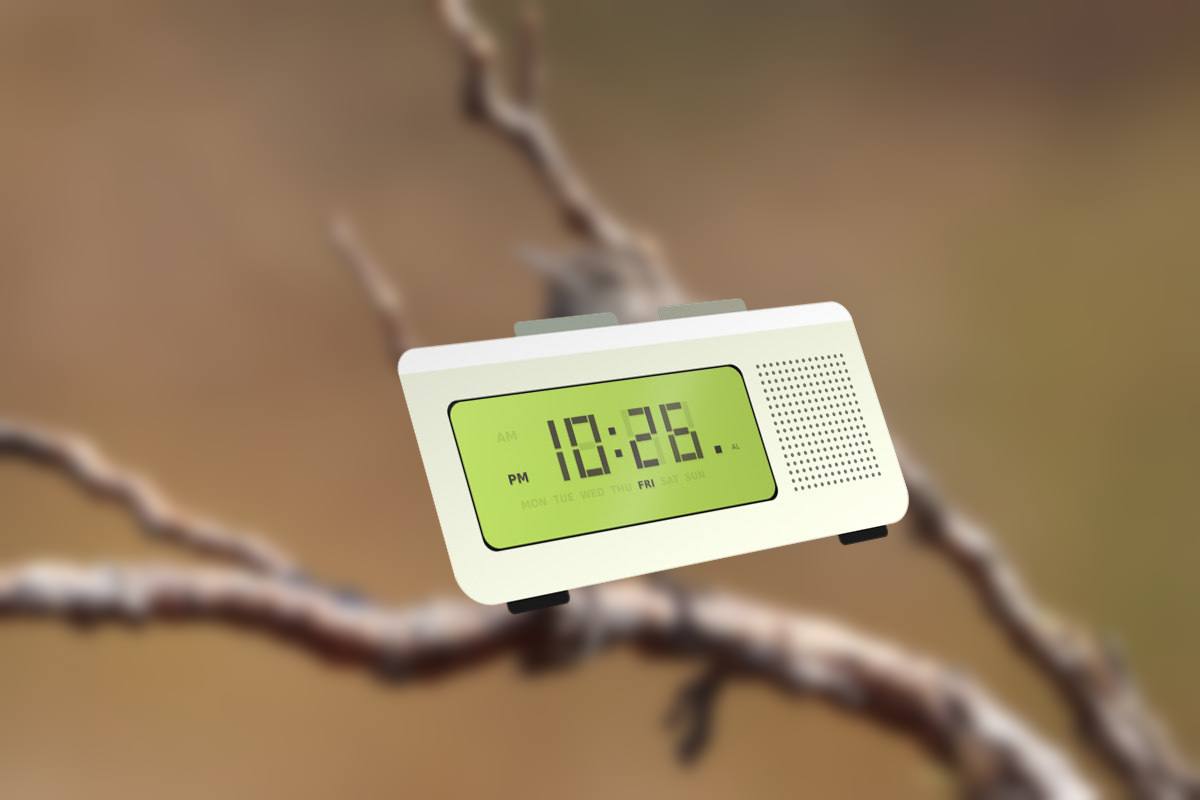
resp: 10h26
